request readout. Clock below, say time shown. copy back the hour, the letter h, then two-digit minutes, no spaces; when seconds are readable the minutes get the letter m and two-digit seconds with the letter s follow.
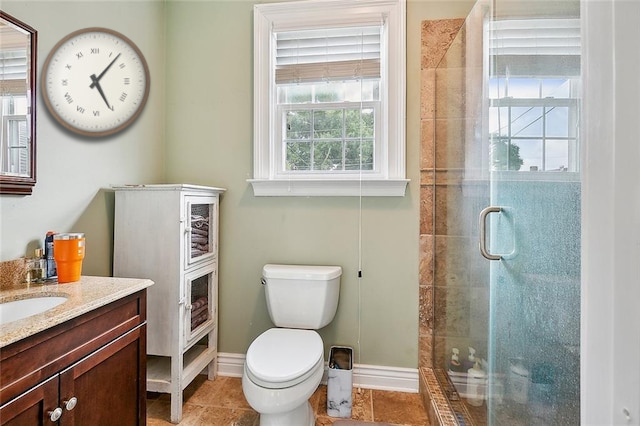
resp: 5h07
